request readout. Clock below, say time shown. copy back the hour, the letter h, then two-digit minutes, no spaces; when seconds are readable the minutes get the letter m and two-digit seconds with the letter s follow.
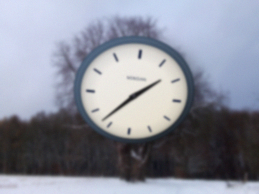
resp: 1h37
